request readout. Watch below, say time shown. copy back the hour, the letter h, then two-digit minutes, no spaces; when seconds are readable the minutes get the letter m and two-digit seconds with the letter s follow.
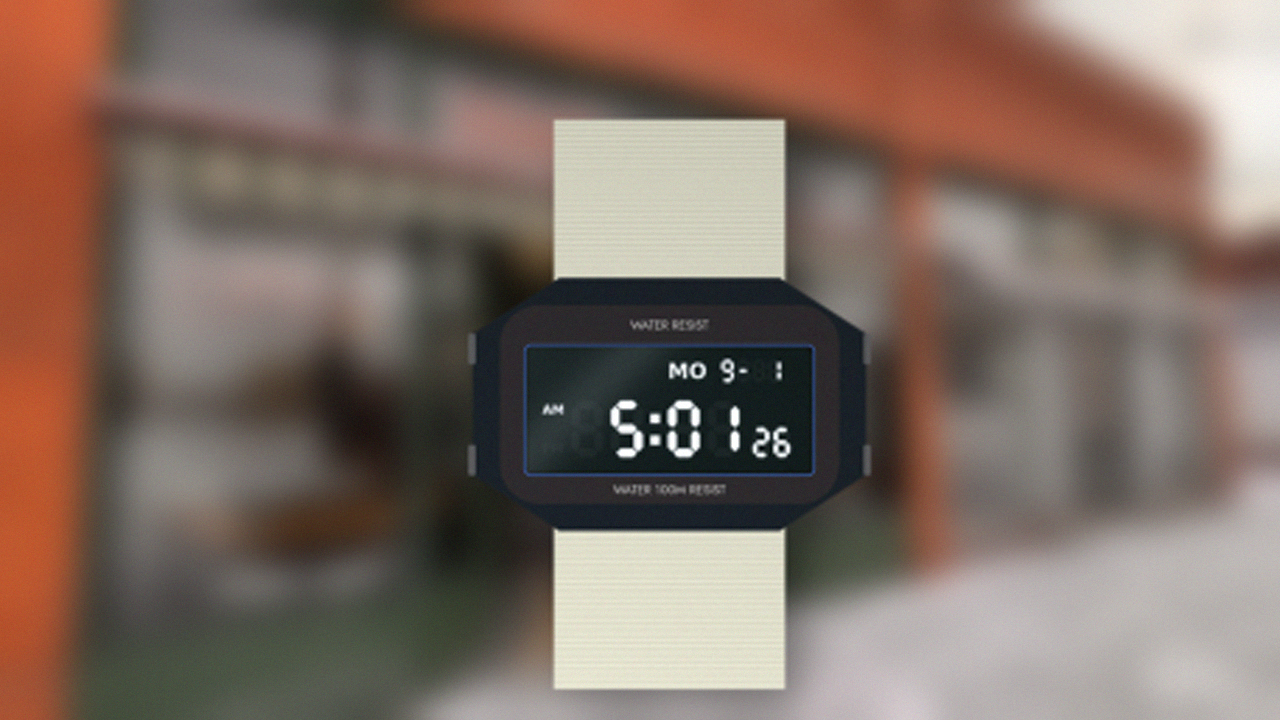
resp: 5h01m26s
